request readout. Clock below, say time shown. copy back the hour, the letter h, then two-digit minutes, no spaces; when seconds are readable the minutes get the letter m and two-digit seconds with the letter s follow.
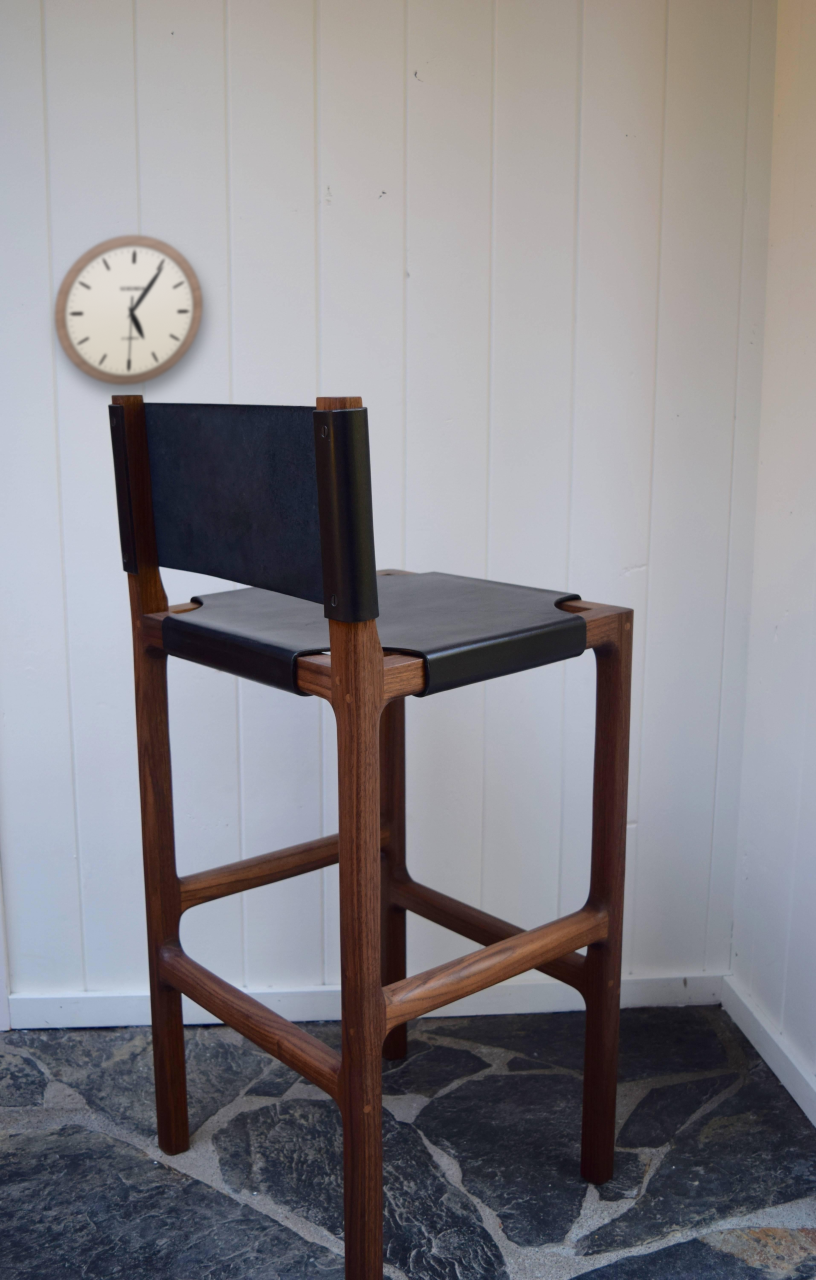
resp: 5h05m30s
